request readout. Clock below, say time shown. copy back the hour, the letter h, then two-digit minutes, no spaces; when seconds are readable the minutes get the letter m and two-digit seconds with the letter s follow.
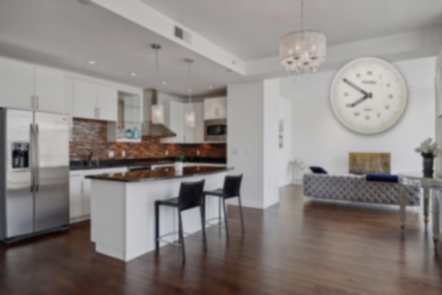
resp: 7h50
